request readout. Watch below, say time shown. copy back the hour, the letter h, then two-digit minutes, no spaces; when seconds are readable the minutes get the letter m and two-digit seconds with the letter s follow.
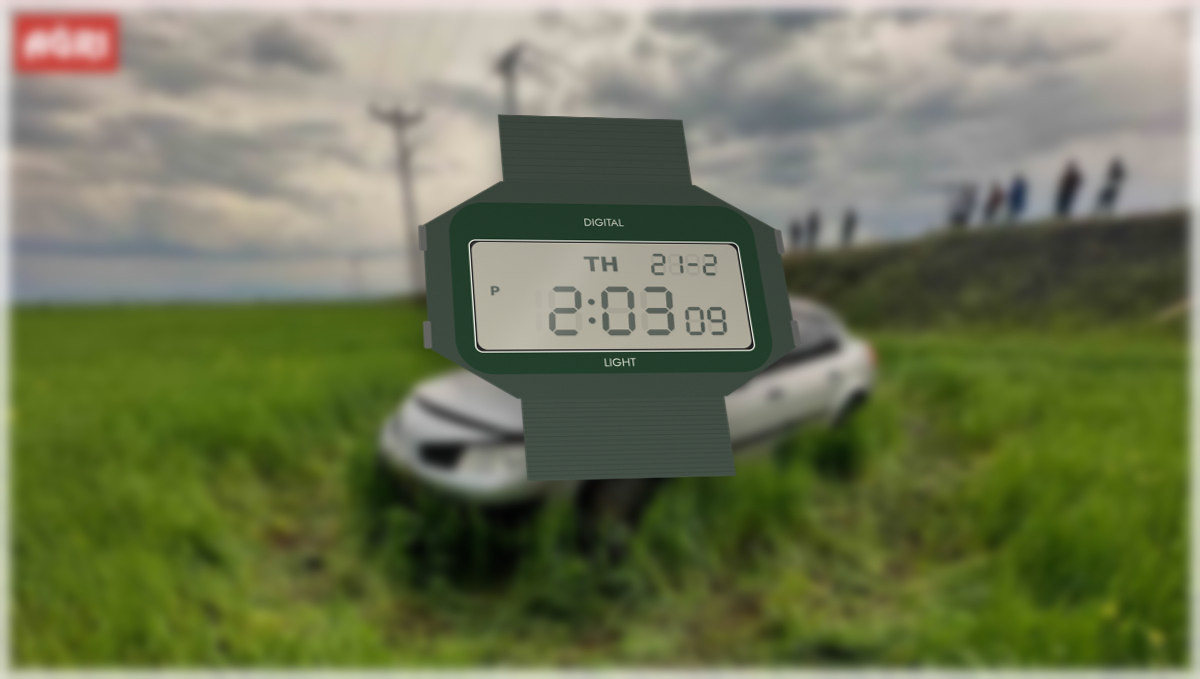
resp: 2h03m09s
